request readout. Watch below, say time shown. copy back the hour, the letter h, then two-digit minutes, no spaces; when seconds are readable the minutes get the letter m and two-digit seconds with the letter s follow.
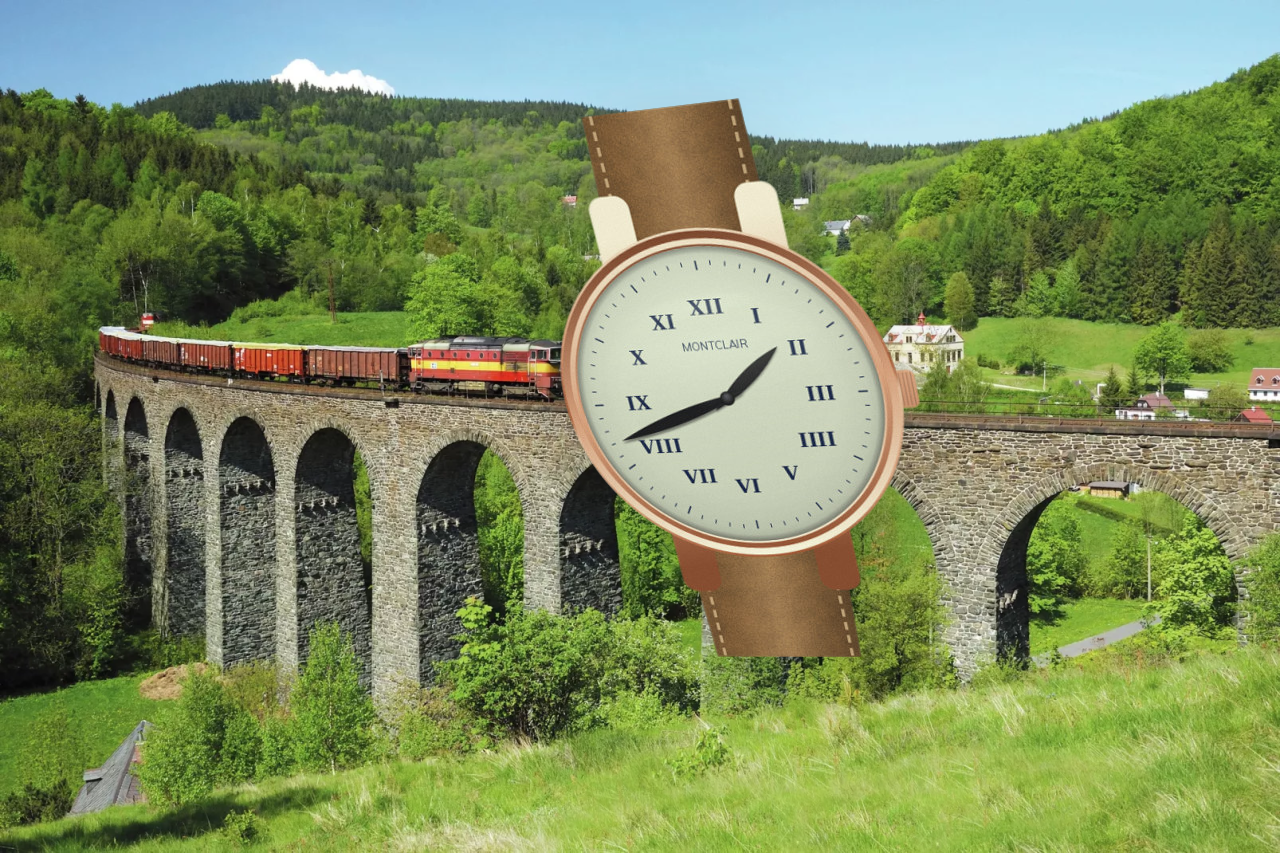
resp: 1h42
